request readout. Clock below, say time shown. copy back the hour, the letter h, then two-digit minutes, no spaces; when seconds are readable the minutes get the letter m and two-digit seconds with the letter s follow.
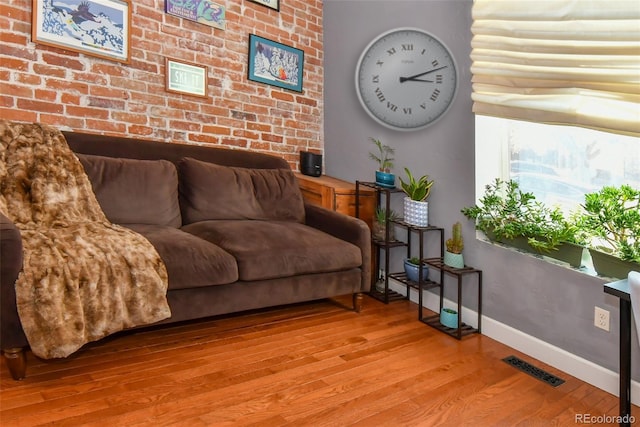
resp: 3h12
